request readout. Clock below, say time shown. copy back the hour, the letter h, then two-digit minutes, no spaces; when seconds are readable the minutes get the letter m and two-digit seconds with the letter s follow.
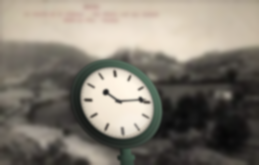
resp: 10h14
